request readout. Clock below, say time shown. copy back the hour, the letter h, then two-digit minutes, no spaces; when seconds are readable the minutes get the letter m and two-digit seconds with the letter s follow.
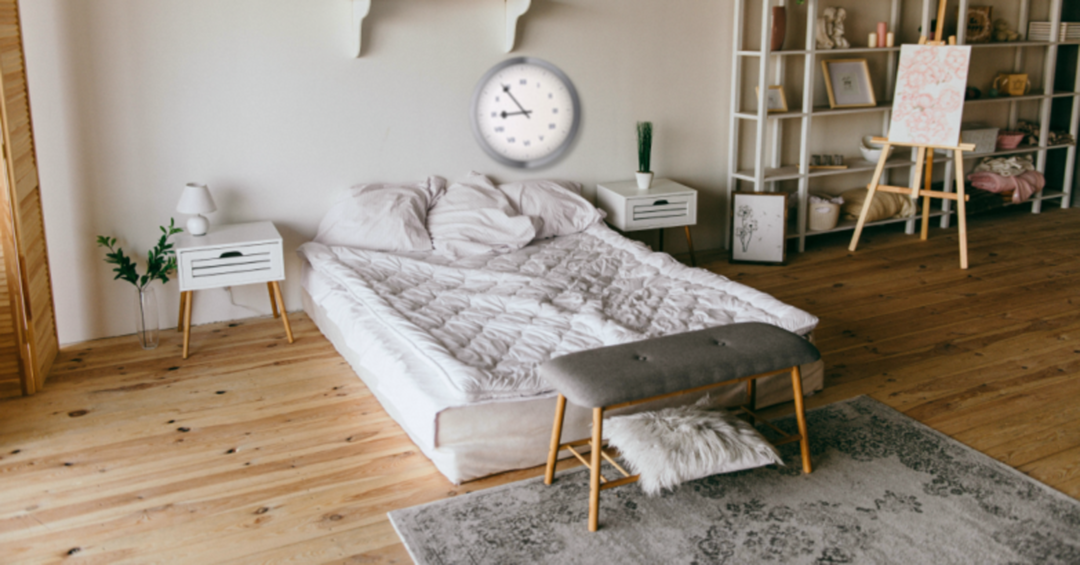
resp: 8h54
